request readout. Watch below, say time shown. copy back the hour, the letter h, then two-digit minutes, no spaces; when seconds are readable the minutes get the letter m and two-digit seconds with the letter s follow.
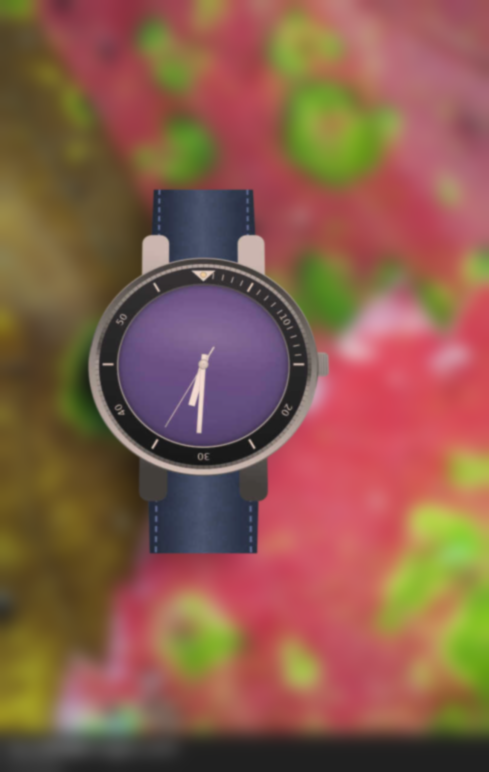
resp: 6h30m35s
